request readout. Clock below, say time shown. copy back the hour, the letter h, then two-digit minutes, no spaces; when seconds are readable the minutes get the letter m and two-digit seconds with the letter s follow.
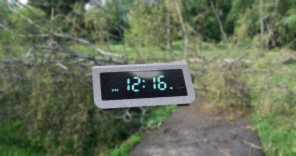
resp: 12h16
